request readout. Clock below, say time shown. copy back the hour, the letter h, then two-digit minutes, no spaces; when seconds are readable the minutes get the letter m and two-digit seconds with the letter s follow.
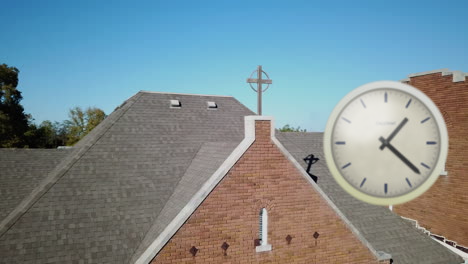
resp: 1h22
